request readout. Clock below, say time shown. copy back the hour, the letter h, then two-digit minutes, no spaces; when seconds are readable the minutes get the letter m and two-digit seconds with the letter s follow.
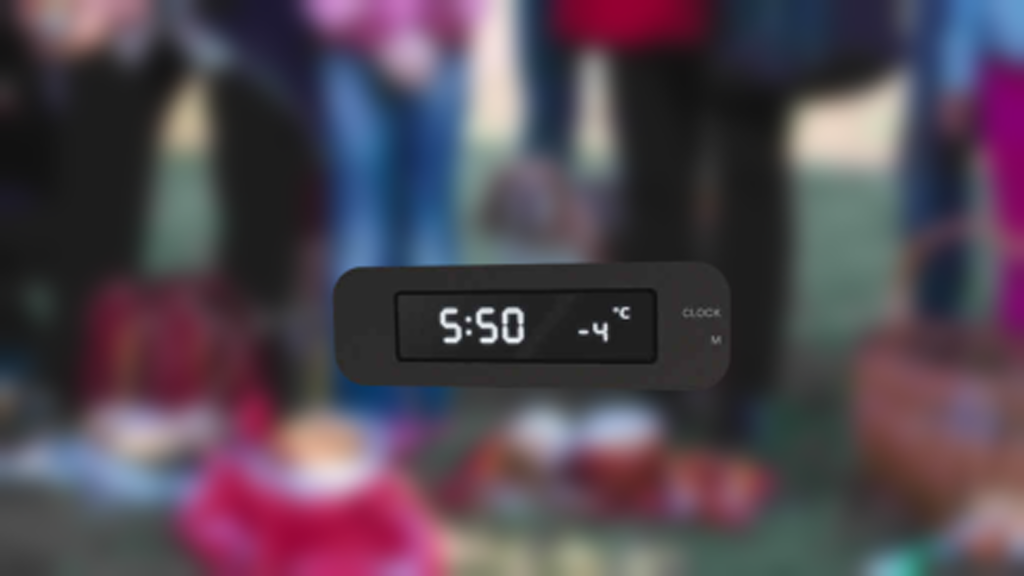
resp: 5h50
